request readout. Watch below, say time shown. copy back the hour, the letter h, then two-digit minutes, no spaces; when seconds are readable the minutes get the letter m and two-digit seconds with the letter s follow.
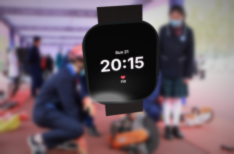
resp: 20h15
